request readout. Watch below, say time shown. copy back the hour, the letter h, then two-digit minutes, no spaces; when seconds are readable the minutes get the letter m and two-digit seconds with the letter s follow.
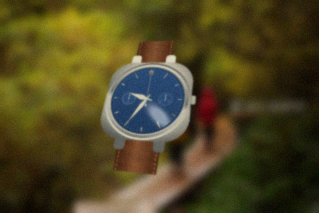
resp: 9h35
